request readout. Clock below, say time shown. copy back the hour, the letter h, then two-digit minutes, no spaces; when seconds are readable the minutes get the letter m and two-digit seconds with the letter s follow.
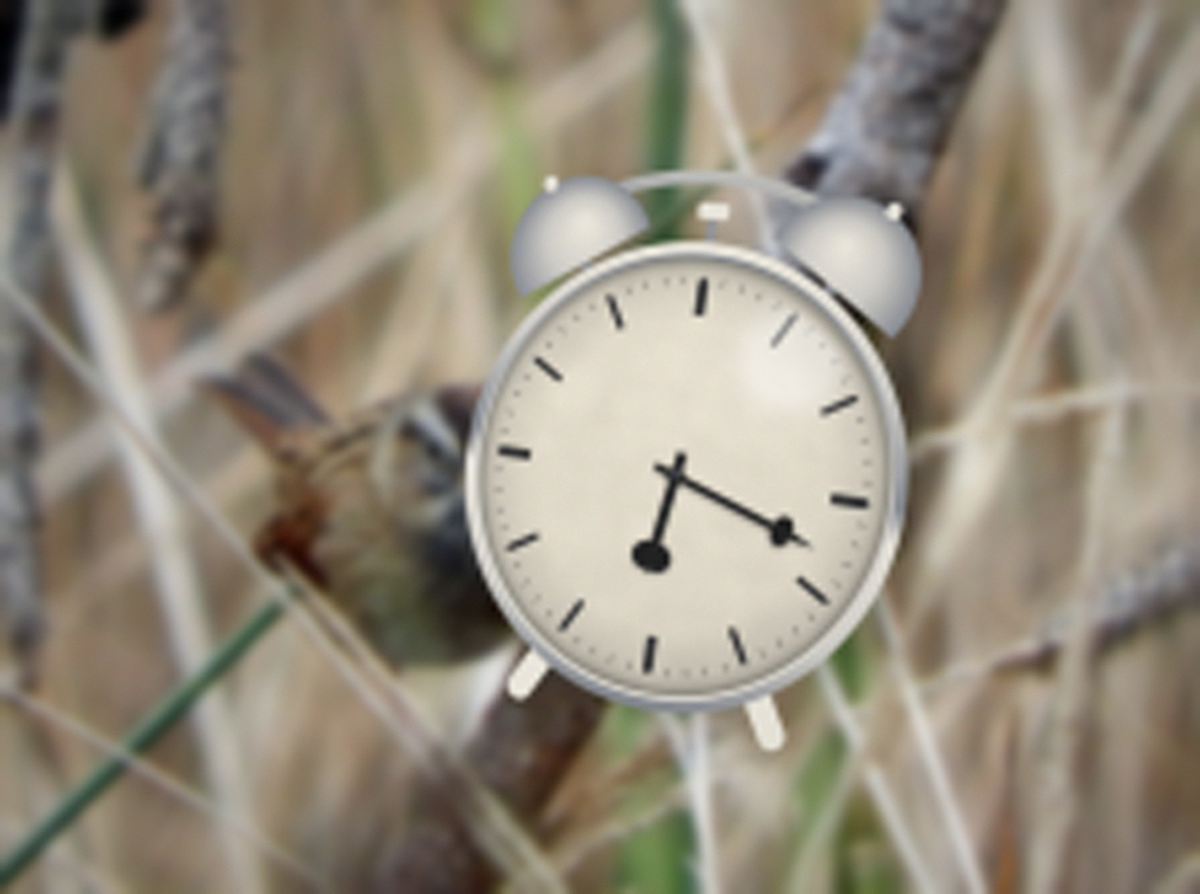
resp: 6h18
